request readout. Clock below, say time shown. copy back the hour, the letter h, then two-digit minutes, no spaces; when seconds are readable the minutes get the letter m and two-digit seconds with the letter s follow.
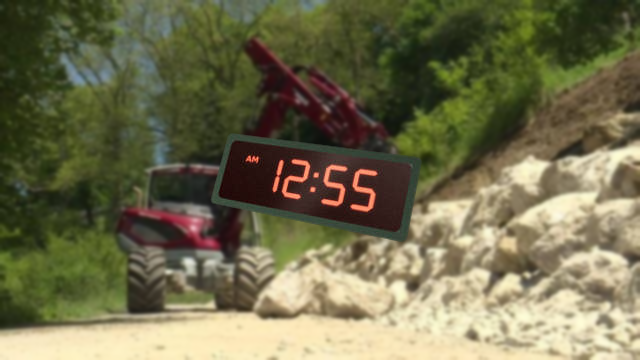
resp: 12h55
